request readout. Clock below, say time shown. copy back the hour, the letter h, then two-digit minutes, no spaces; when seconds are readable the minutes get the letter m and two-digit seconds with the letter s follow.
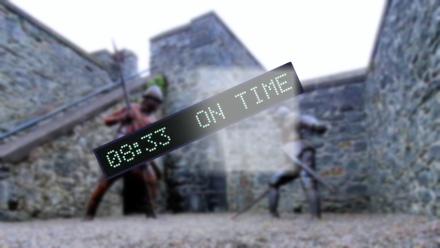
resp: 8h33
